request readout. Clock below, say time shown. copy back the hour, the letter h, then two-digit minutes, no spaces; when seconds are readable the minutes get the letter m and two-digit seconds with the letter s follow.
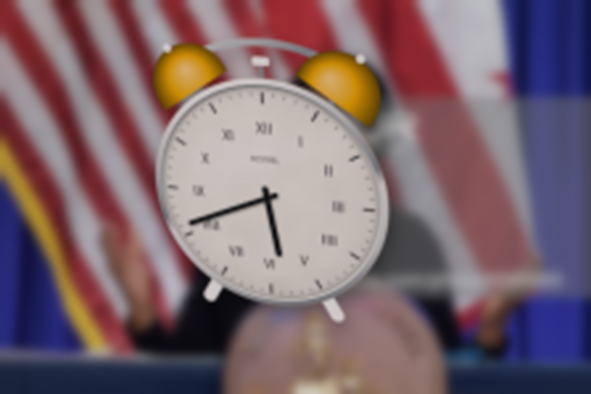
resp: 5h41
